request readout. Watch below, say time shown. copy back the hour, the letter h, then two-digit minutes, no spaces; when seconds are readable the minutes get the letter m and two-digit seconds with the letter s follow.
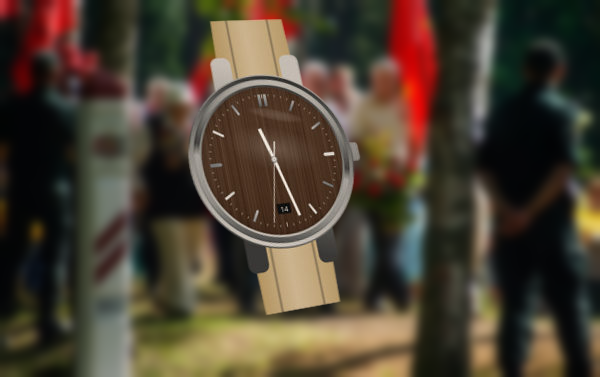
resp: 11h27m32s
